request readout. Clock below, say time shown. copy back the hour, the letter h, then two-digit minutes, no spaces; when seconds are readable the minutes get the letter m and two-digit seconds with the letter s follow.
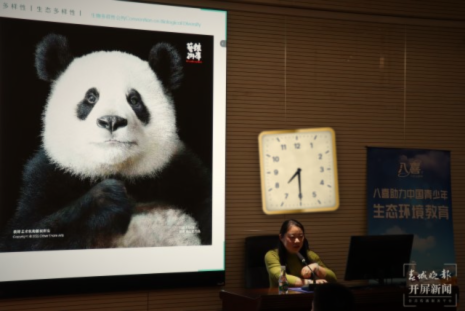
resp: 7h30
